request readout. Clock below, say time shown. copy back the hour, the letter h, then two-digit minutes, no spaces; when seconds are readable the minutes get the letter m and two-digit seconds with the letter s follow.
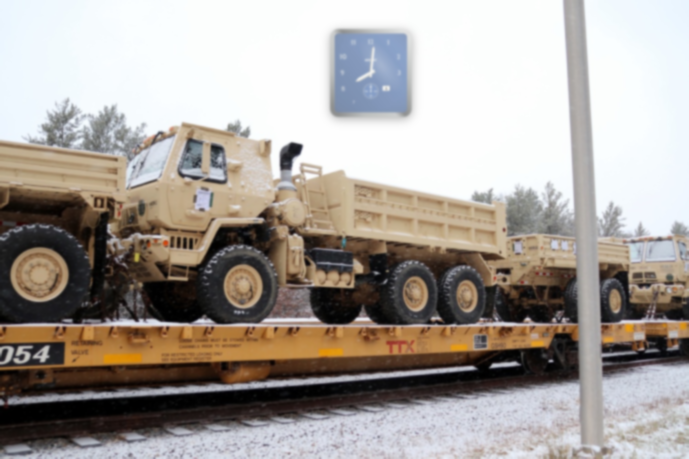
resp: 8h01
